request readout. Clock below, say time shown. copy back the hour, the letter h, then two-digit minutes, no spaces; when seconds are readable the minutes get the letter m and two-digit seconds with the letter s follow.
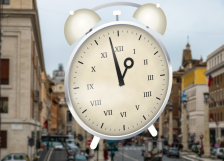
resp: 12h58
